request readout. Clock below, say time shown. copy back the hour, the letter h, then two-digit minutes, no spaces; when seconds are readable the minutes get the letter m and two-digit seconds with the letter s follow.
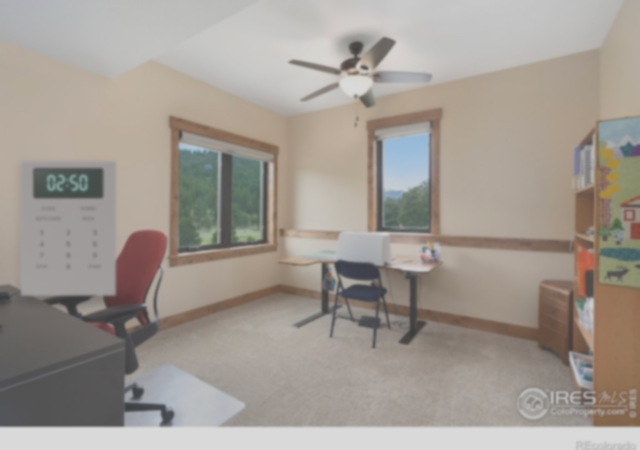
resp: 2h50
